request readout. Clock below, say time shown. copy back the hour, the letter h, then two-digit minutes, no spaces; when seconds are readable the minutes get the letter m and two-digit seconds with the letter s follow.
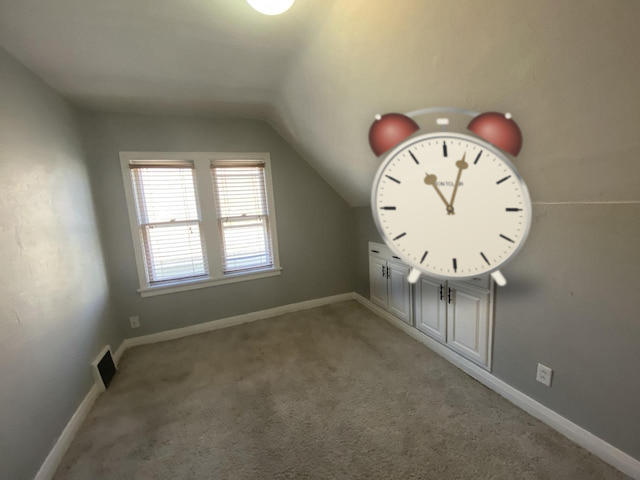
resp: 11h03
